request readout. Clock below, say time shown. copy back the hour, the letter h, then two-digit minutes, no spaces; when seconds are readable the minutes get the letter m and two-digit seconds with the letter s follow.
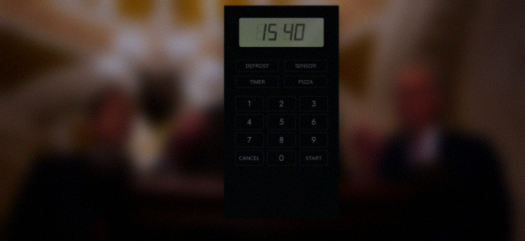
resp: 15h40
